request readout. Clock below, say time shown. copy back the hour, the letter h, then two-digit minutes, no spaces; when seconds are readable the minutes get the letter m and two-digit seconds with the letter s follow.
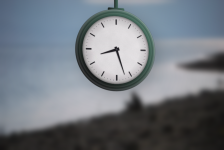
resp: 8h27
